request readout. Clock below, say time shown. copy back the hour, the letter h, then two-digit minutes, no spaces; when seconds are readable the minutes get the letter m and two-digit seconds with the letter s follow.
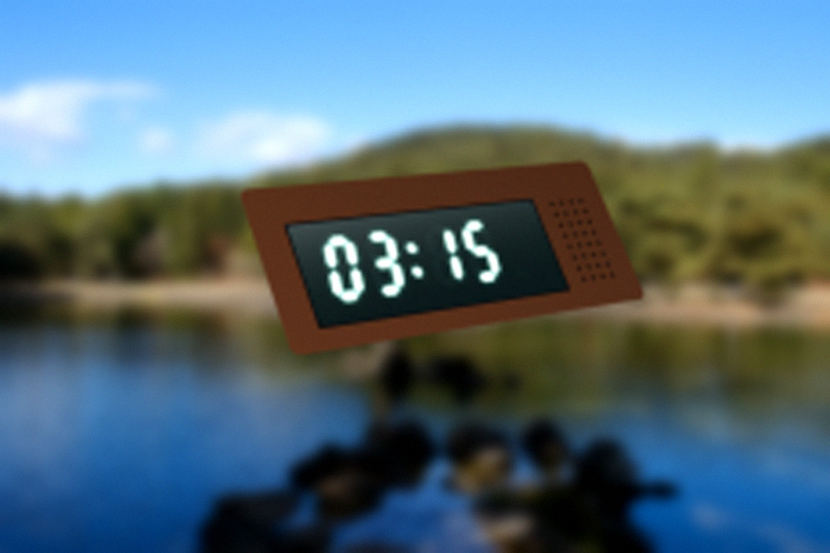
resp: 3h15
